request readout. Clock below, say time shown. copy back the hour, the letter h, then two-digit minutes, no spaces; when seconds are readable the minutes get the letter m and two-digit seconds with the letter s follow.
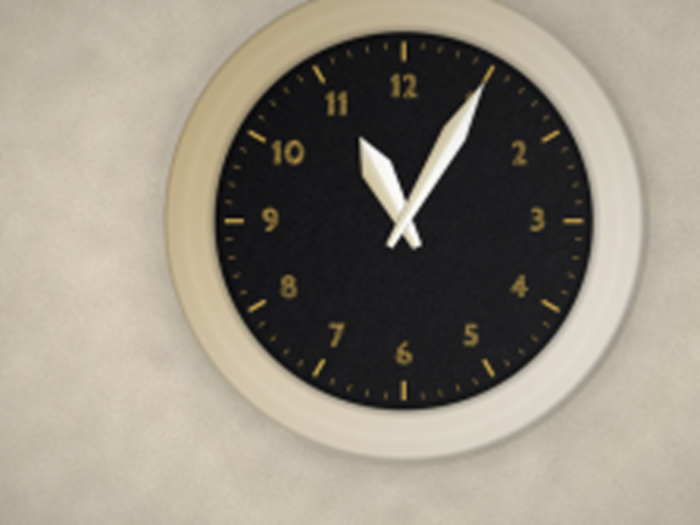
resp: 11h05
